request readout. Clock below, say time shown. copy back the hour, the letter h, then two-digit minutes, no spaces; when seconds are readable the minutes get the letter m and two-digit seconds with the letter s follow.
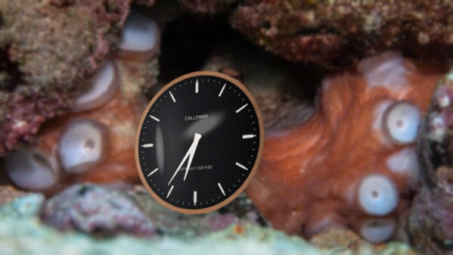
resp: 6h36
